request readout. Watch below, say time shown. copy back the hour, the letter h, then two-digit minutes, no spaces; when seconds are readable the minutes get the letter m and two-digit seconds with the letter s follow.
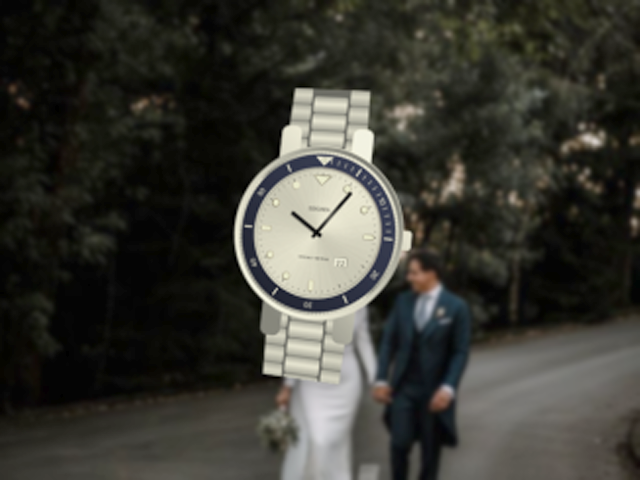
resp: 10h06
